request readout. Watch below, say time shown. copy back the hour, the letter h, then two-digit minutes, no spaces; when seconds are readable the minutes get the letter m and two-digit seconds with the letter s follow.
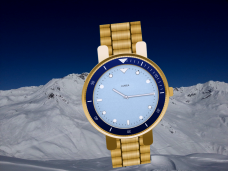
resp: 10h15
